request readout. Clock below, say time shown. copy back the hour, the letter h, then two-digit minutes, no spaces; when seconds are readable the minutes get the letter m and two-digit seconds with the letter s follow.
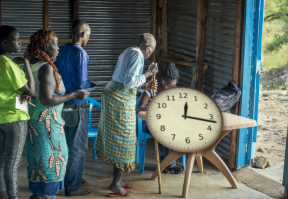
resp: 12h17
